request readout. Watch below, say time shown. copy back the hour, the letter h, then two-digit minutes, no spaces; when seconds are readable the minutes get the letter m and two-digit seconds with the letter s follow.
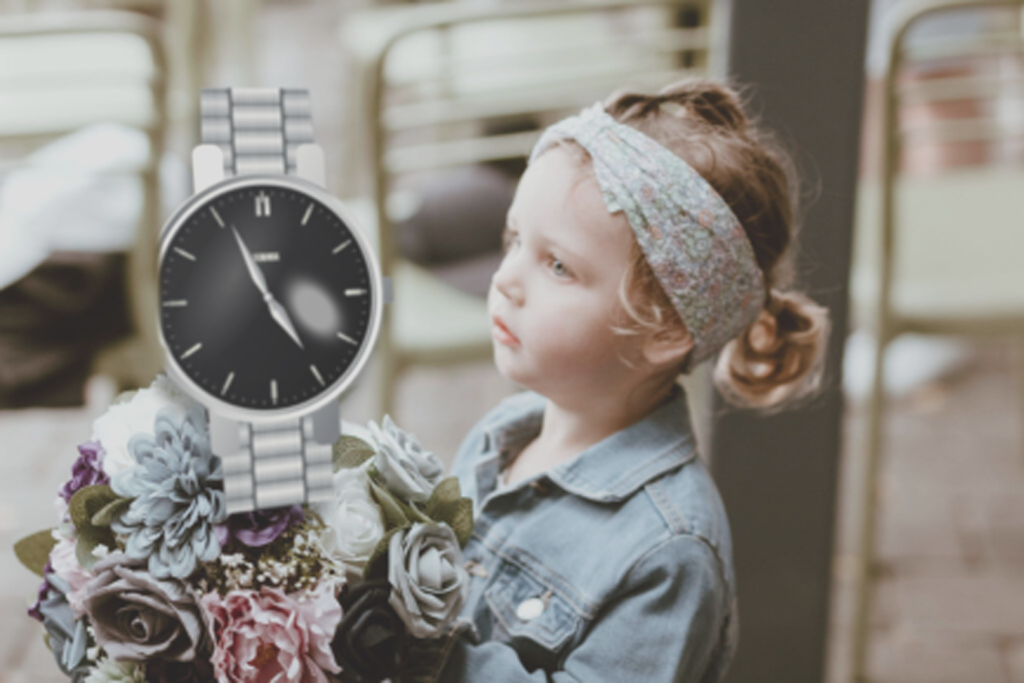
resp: 4h56
